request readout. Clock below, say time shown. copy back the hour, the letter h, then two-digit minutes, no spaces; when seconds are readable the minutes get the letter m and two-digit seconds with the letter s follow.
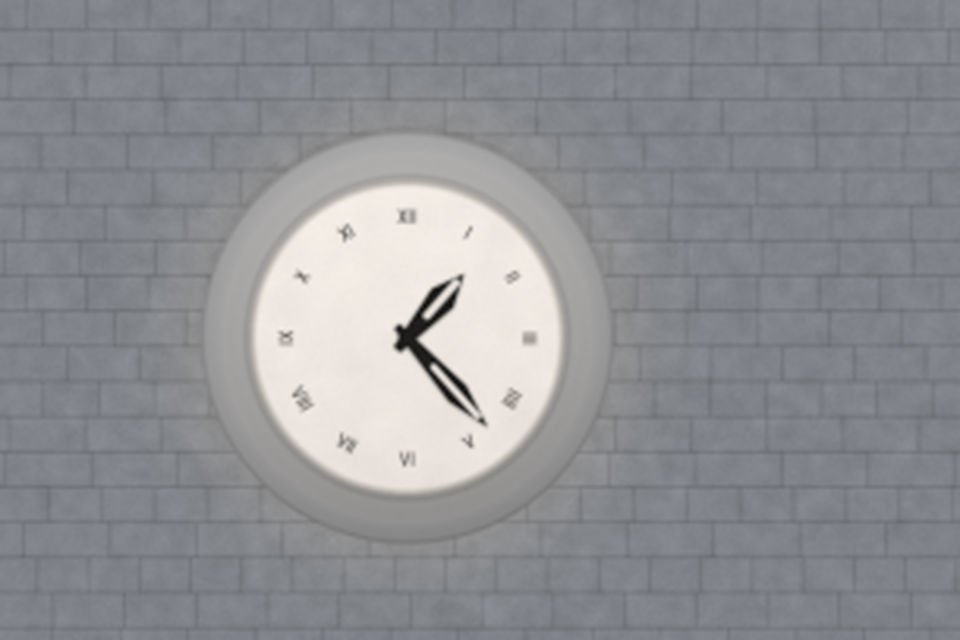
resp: 1h23
